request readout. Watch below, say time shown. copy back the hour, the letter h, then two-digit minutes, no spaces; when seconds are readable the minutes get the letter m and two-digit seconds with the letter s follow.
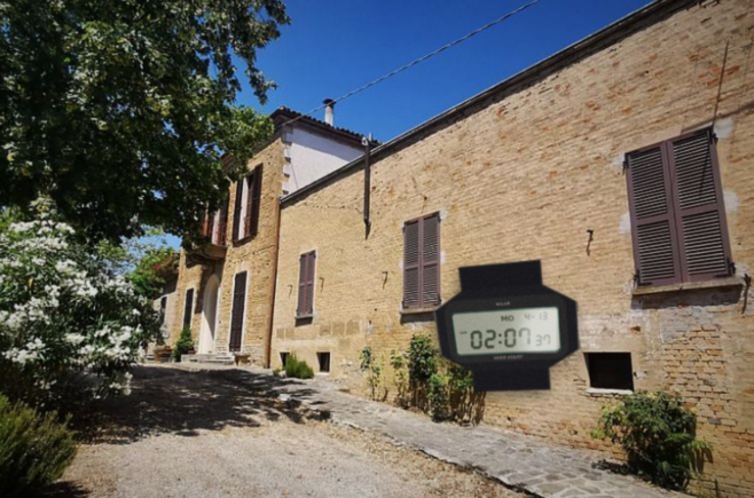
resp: 2h07m37s
